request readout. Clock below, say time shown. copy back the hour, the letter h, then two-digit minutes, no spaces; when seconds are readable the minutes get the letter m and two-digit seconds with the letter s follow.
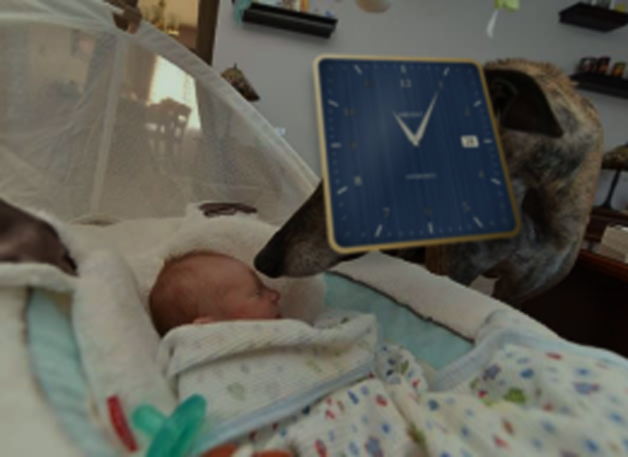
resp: 11h05
